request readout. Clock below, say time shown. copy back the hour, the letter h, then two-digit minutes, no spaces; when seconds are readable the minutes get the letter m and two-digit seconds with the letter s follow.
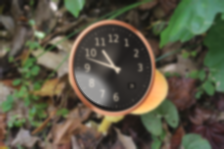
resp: 10h48
